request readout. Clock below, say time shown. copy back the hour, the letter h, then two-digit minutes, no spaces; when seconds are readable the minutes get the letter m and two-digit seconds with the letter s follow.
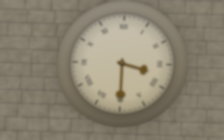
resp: 3h30
